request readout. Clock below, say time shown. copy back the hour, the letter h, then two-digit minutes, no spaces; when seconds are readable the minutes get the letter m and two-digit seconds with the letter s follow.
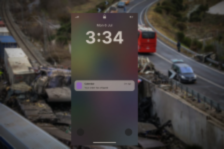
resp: 3h34
